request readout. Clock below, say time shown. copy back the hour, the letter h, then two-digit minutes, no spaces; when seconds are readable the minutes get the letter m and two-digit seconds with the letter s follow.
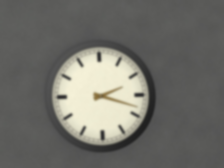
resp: 2h18
